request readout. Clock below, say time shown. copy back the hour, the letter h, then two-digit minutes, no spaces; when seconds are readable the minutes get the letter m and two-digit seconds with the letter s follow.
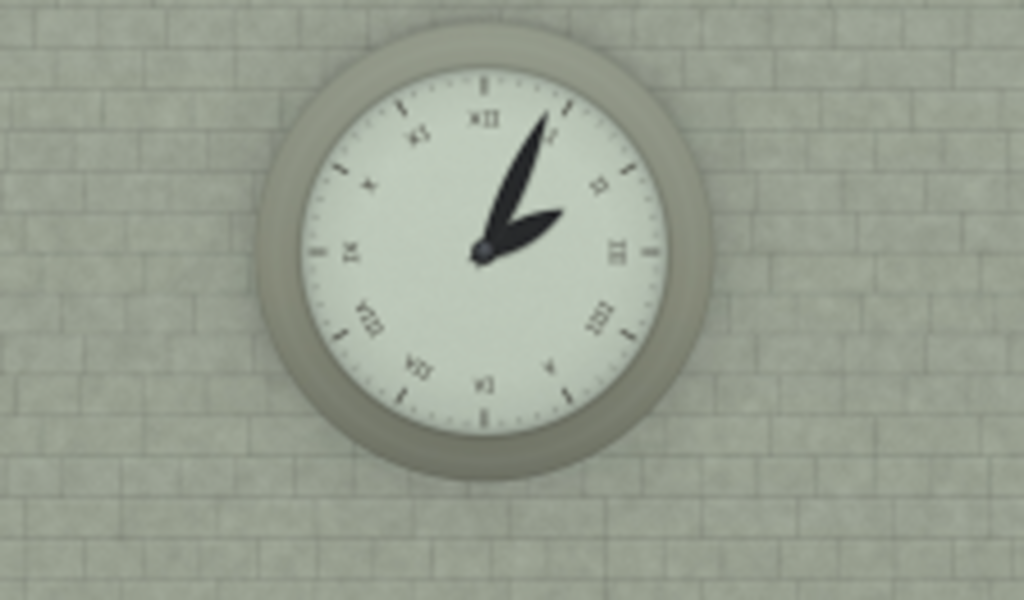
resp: 2h04
